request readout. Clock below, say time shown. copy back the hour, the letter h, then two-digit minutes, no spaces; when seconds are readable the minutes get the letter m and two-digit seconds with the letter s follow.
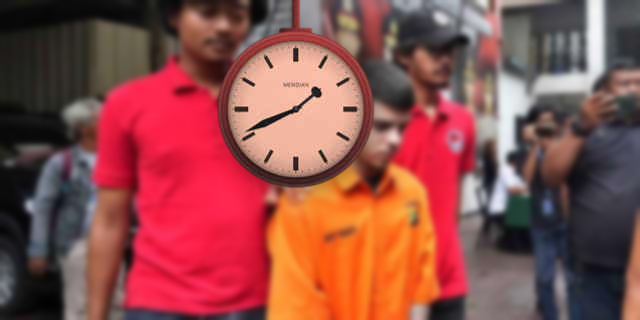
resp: 1h41
